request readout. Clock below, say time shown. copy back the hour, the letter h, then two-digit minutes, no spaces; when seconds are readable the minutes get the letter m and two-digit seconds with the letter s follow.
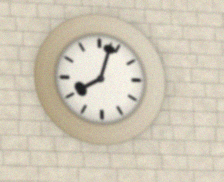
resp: 8h03
